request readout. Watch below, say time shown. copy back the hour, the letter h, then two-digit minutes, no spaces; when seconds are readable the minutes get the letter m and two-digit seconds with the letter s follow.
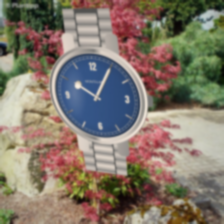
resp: 10h05
